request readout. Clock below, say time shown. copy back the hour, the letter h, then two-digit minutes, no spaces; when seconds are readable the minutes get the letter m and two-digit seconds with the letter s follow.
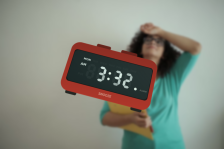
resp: 3h32
